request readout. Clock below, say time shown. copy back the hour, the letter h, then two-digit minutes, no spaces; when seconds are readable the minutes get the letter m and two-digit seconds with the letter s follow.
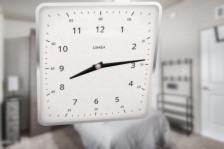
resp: 8h14
